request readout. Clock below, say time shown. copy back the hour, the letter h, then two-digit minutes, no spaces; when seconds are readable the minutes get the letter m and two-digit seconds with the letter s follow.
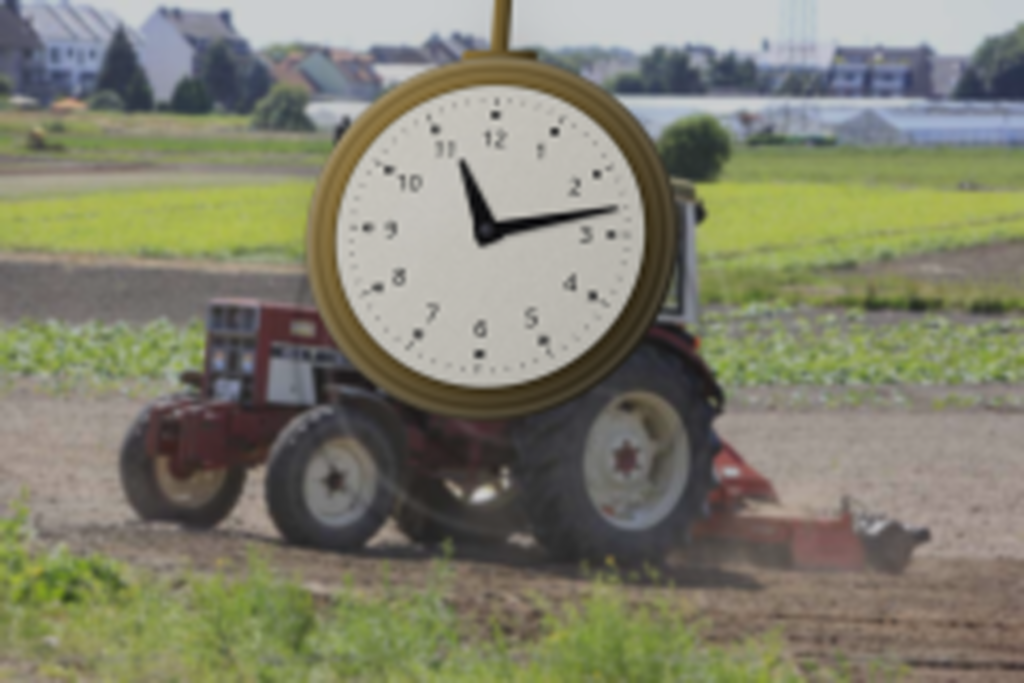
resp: 11h13
